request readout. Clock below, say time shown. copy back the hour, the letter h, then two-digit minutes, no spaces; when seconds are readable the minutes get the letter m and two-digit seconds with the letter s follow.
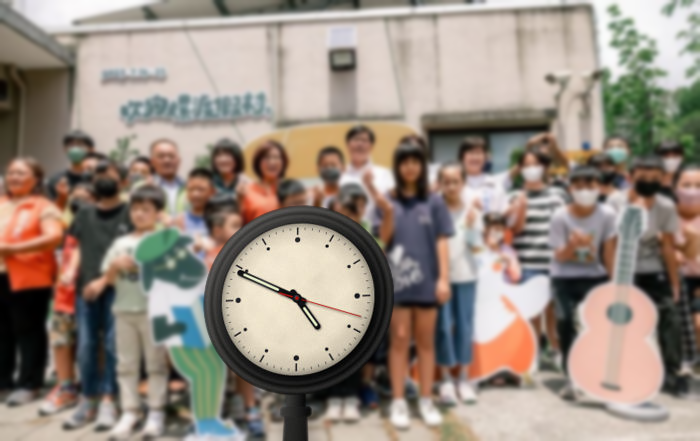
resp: 4h49m18s
